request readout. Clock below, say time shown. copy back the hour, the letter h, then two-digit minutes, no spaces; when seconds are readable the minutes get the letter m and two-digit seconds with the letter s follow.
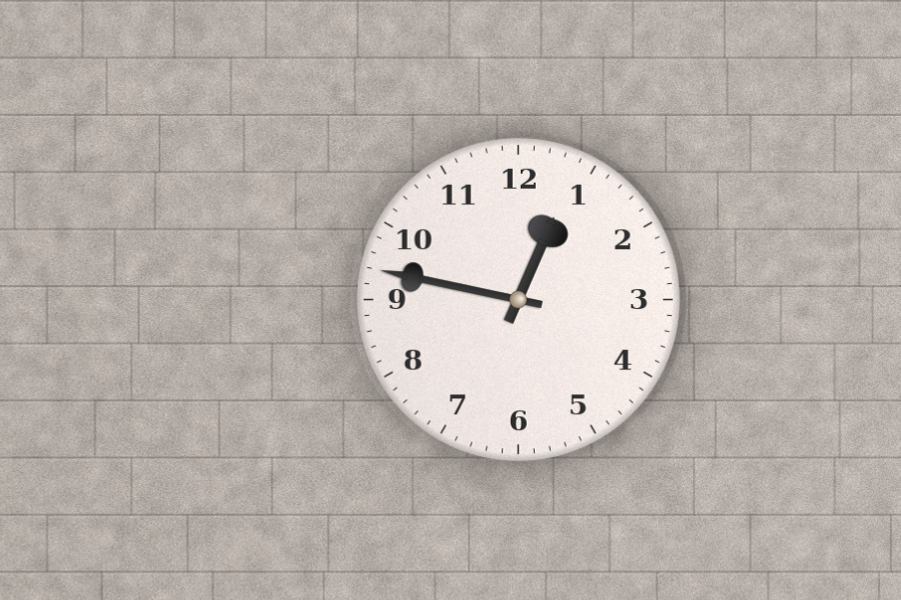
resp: 12h47
